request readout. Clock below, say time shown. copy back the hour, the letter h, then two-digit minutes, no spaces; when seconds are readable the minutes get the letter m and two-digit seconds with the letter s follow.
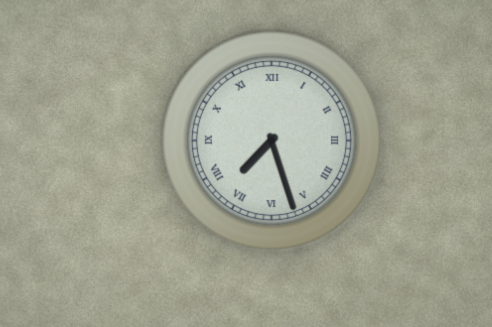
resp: 7h27
